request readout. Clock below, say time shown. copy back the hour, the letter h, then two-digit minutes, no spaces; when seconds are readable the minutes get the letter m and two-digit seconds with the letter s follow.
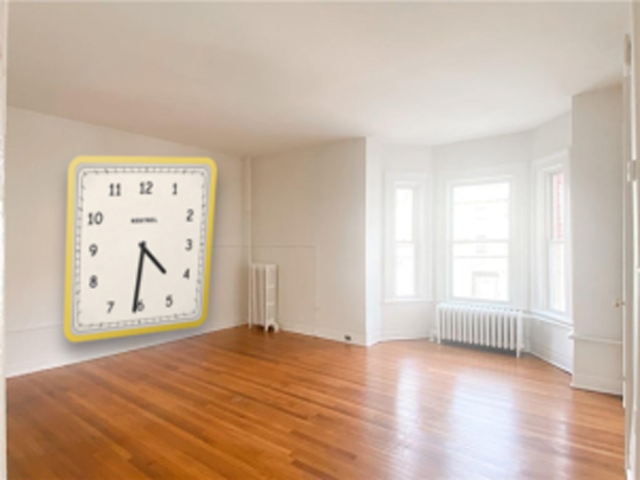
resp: 4h31
